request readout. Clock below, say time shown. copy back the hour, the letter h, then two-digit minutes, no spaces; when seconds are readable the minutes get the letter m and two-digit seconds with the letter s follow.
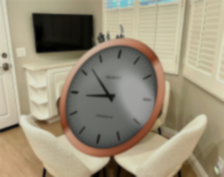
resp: 8h52
